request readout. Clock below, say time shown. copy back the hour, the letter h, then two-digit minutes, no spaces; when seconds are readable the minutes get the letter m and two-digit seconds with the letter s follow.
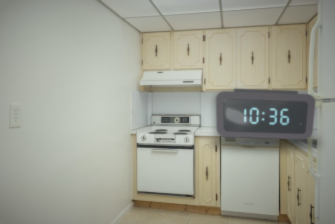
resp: 10h36
